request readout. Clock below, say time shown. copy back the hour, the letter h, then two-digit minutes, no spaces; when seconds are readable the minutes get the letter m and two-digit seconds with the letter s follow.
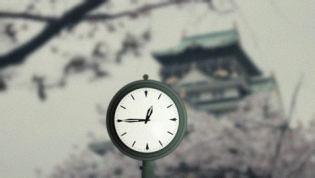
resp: 12h45
